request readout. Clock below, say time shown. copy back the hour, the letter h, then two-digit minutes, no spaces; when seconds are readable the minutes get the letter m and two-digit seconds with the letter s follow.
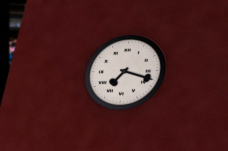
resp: 7h18
